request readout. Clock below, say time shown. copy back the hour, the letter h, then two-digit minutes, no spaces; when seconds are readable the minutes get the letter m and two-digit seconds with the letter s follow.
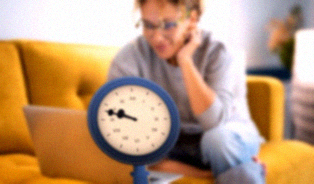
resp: 9h48
